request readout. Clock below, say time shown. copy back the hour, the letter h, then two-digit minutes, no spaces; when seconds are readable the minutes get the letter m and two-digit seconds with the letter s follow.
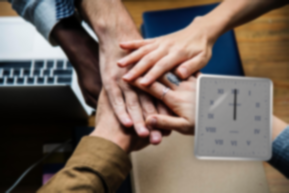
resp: 12h00
